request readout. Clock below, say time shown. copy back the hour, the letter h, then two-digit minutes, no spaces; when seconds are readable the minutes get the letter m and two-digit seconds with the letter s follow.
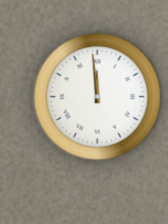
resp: 11h59
